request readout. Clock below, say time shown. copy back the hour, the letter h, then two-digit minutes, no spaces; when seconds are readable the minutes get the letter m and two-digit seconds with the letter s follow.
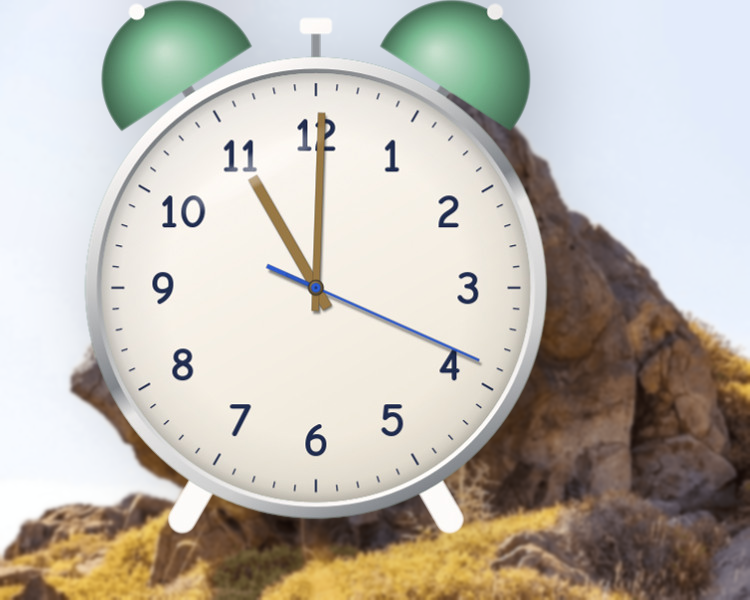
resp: 11h00m19s
